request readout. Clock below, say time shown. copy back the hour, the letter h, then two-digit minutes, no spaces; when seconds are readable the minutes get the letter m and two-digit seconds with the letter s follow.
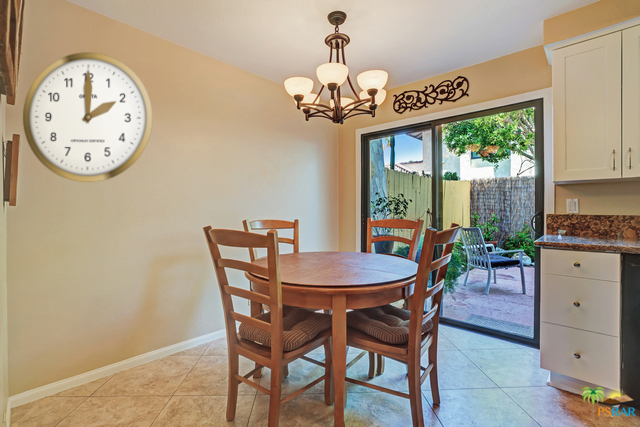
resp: 2h00
